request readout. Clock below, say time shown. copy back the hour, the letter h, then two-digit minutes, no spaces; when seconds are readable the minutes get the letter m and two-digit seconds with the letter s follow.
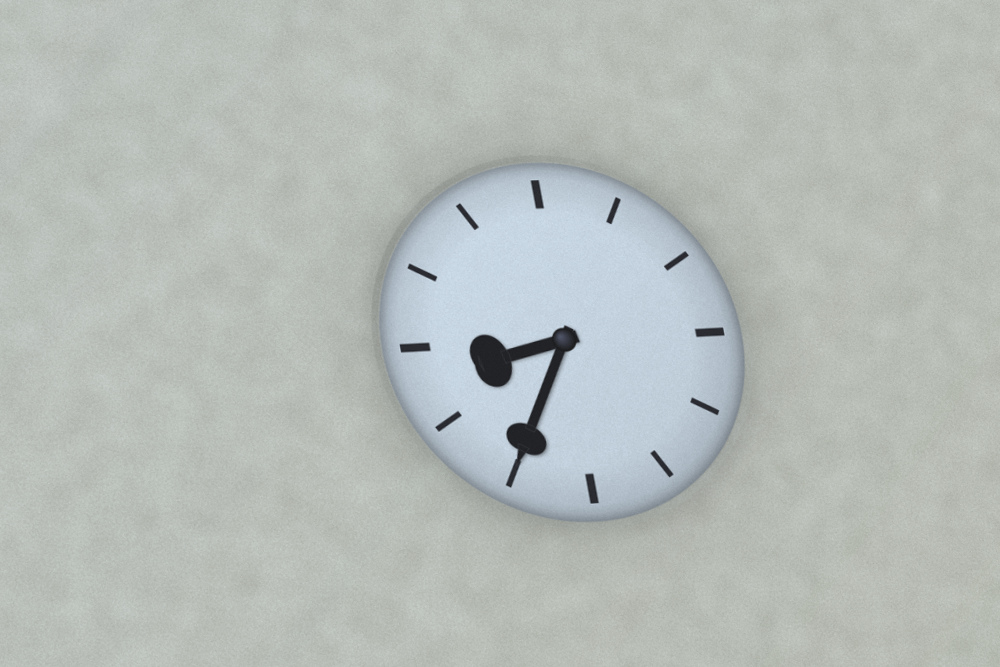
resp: 8h35
